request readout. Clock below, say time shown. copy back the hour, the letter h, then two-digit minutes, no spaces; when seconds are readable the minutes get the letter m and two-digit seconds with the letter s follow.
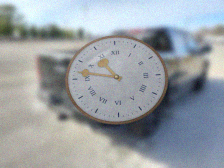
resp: 10h47
